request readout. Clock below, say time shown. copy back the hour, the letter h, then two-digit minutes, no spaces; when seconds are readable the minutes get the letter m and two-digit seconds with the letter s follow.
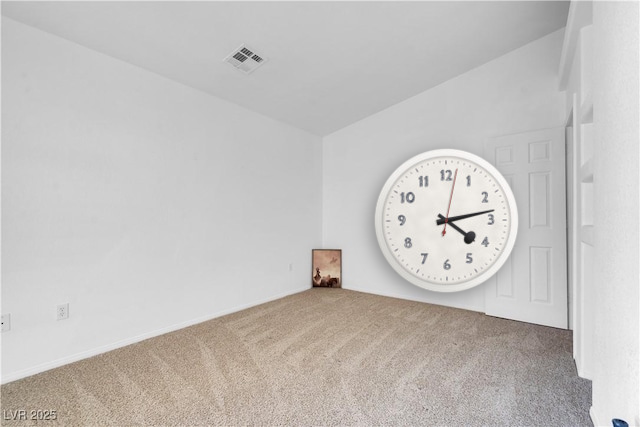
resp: 4h13m02s
